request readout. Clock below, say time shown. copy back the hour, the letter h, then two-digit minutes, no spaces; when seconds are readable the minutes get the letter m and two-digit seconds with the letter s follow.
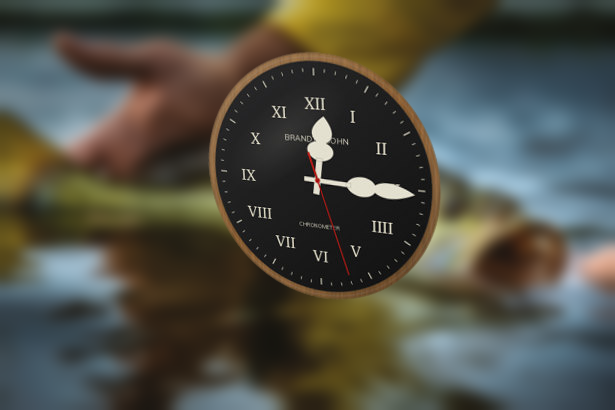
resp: 12h15m27s
